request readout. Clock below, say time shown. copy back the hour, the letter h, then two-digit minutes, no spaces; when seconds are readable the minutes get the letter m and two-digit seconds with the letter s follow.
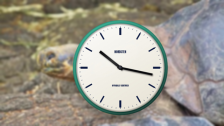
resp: 10h17
